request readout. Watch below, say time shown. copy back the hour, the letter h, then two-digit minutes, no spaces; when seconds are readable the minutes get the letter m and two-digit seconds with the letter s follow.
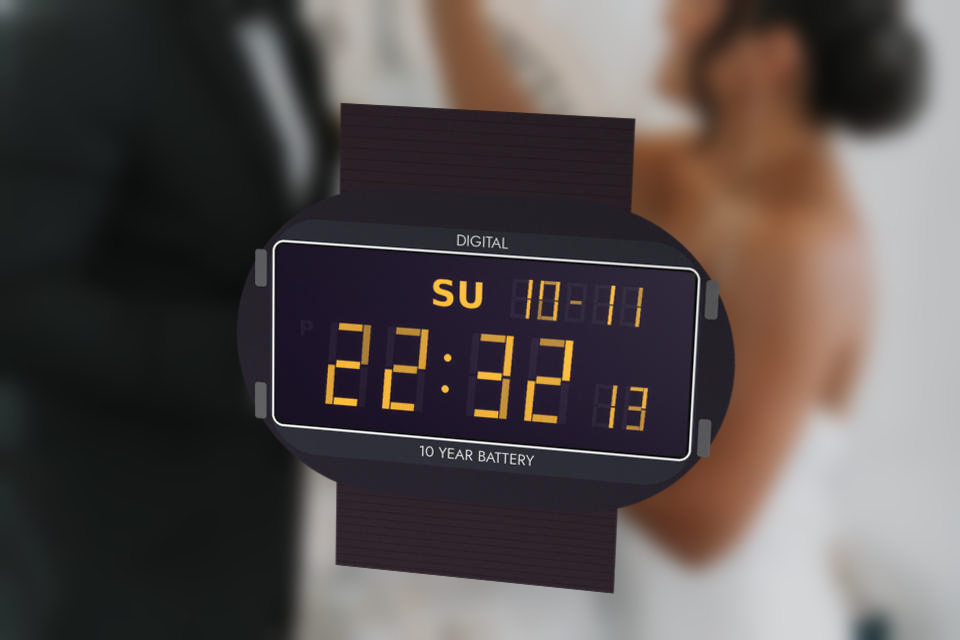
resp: 22h32m13s
